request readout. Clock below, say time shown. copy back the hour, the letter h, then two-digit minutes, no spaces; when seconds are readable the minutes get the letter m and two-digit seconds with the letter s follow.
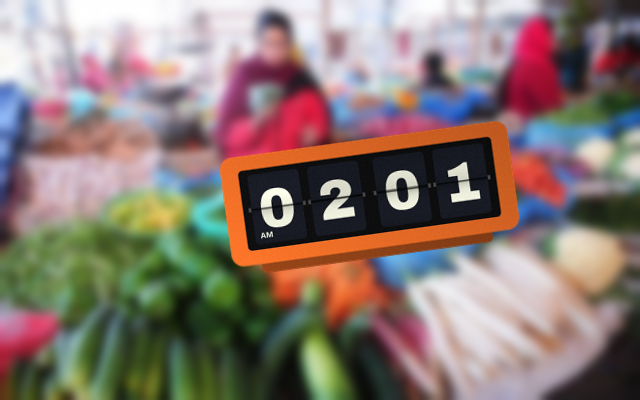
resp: 2h01
